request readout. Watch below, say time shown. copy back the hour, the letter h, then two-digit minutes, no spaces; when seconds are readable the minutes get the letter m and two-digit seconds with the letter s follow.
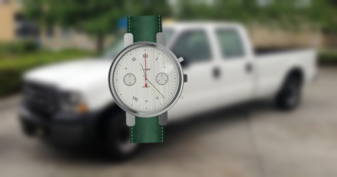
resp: 11h23
